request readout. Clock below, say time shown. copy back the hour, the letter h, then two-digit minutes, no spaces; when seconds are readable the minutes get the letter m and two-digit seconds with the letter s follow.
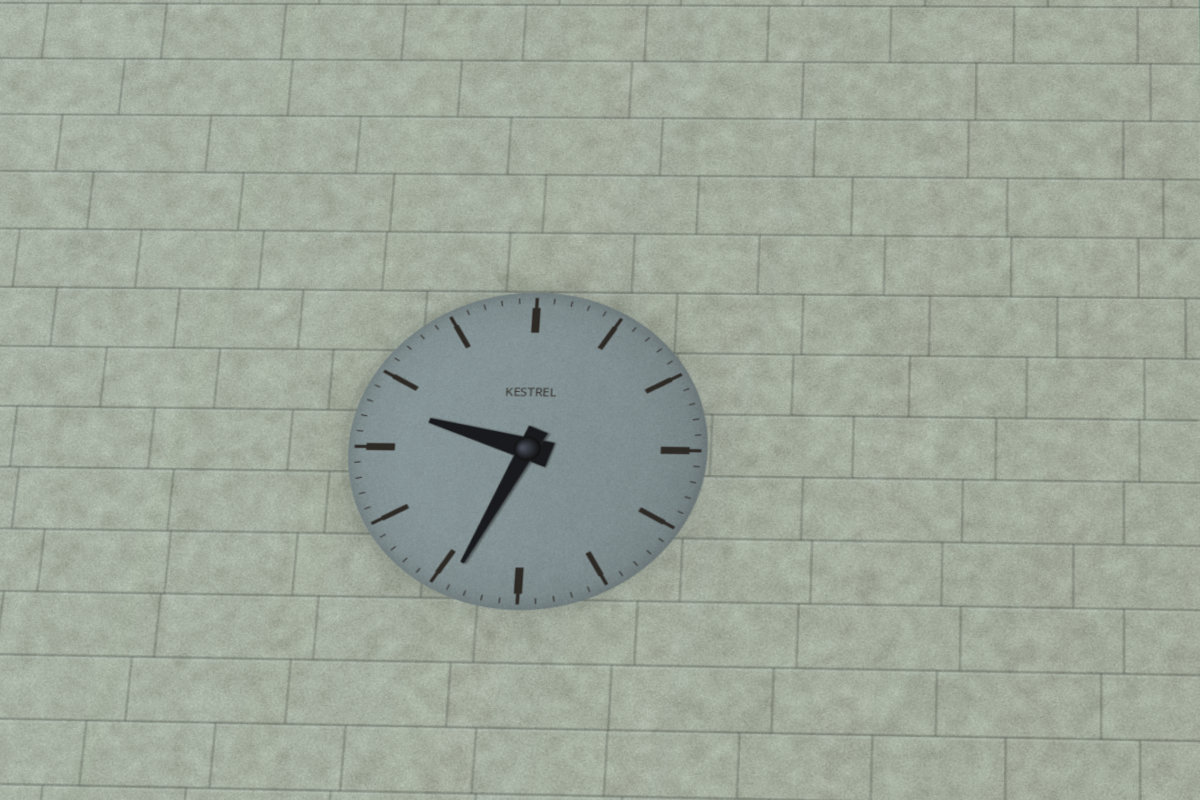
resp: 9h34
